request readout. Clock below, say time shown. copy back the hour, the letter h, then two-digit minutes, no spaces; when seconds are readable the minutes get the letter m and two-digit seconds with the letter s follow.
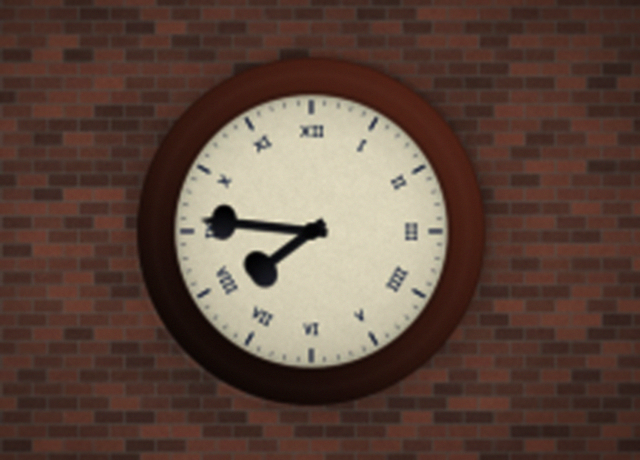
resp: 7h46
